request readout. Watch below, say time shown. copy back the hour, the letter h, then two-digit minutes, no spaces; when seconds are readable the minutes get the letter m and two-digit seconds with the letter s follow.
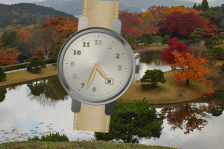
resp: 4h33
